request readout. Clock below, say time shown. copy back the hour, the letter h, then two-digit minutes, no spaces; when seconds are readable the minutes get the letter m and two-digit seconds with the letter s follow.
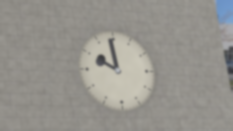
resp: 9h59
